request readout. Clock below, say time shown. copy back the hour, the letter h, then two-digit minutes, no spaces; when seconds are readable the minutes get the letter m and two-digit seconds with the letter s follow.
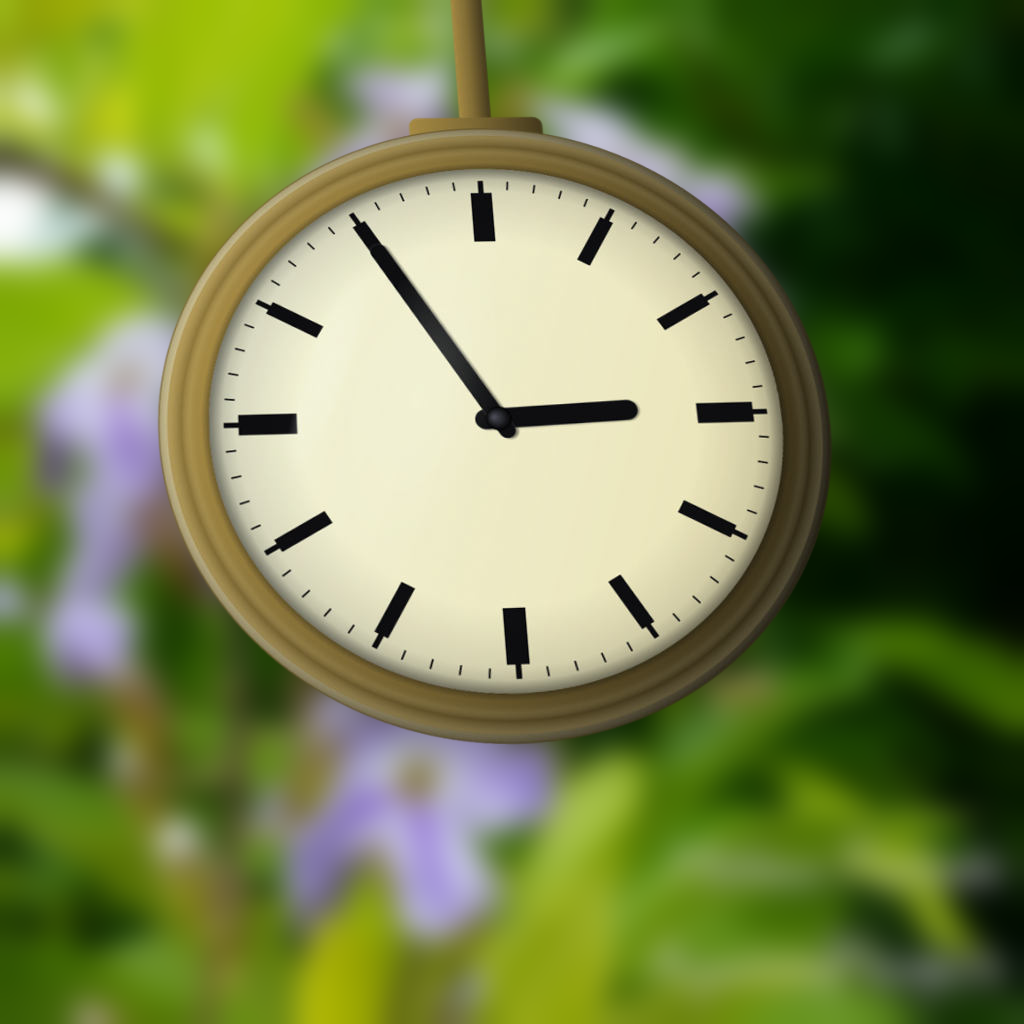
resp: 2h55
